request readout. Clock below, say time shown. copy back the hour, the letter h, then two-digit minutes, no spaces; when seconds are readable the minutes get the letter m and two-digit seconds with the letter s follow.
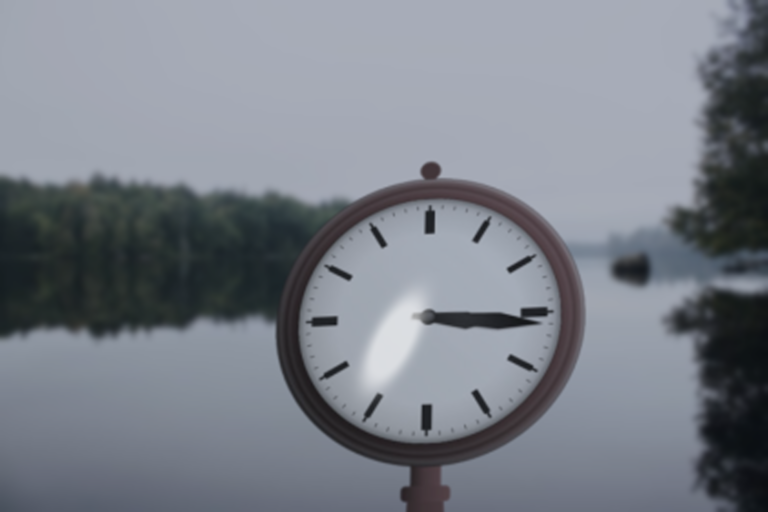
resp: 3h16
